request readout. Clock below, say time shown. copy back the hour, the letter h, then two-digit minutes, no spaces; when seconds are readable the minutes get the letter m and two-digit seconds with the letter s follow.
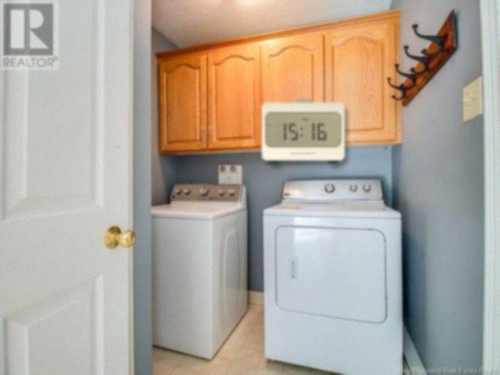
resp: 15h16
